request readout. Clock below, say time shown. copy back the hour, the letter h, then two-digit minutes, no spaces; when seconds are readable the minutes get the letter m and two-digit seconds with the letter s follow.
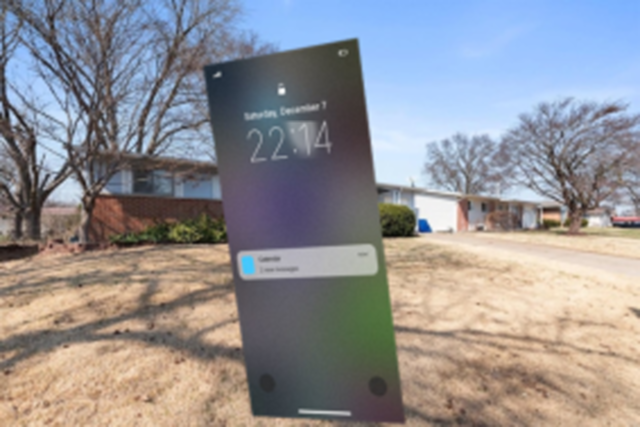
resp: 22h14
